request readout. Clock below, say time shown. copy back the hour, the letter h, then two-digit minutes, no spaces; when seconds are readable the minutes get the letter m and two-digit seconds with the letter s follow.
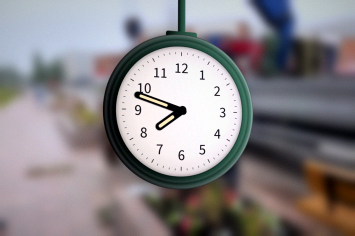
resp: 7h48
